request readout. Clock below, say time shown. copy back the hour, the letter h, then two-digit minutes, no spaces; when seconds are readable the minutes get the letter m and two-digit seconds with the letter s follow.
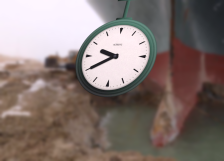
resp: 9h40
